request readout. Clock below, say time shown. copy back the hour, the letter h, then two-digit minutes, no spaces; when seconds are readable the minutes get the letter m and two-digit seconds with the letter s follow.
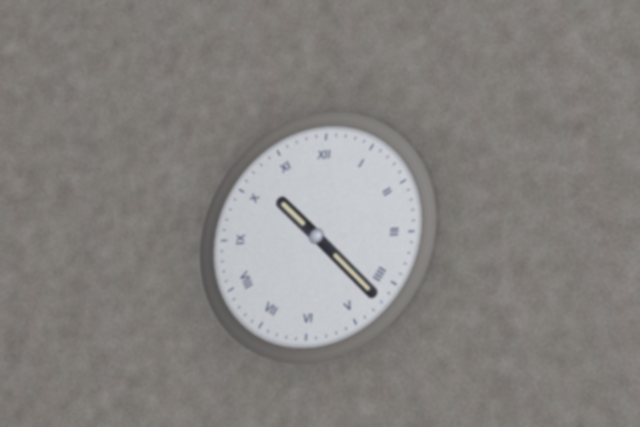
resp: 10h22
